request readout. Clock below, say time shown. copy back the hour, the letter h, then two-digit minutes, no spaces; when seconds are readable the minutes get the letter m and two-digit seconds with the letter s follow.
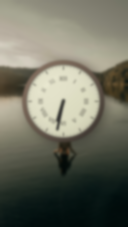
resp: 6h32
